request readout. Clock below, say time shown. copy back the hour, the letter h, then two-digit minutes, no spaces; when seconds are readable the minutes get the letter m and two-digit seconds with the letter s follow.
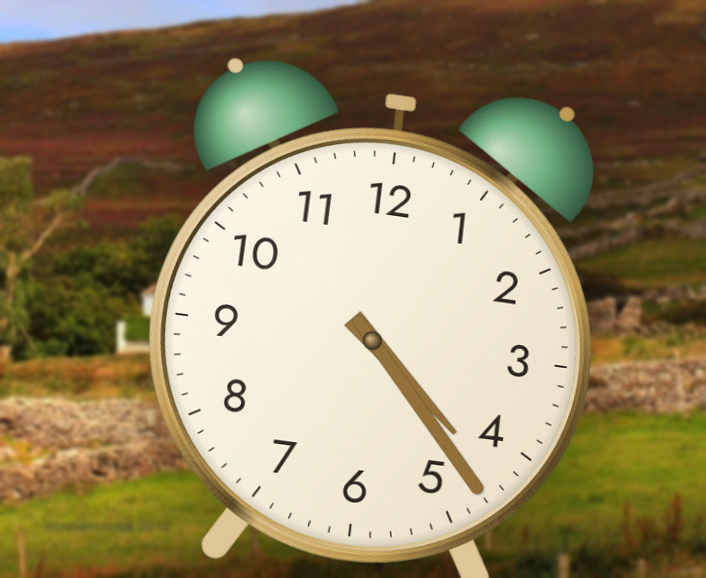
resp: 4h23
